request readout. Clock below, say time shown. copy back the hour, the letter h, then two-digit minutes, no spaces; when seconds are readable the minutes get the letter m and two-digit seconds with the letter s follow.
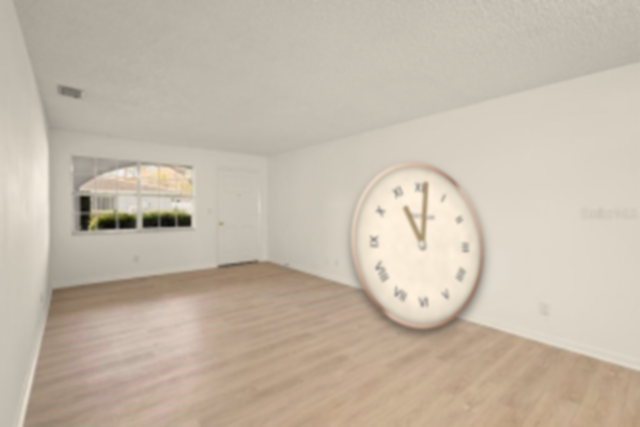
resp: 11h01
